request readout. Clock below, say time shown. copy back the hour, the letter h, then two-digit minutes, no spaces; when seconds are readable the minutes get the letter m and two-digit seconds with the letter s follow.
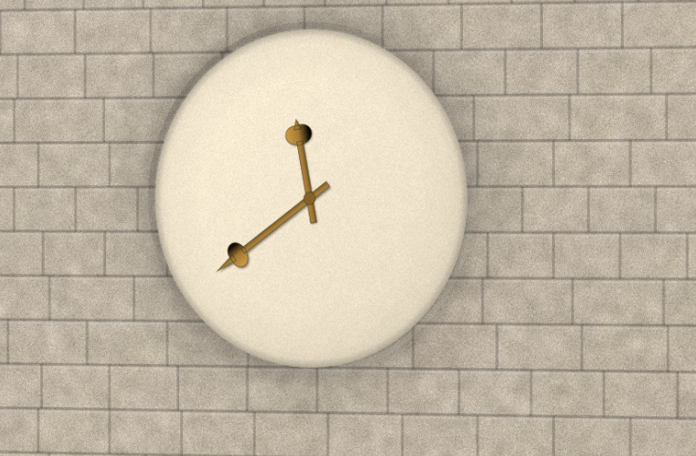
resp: 11h39
